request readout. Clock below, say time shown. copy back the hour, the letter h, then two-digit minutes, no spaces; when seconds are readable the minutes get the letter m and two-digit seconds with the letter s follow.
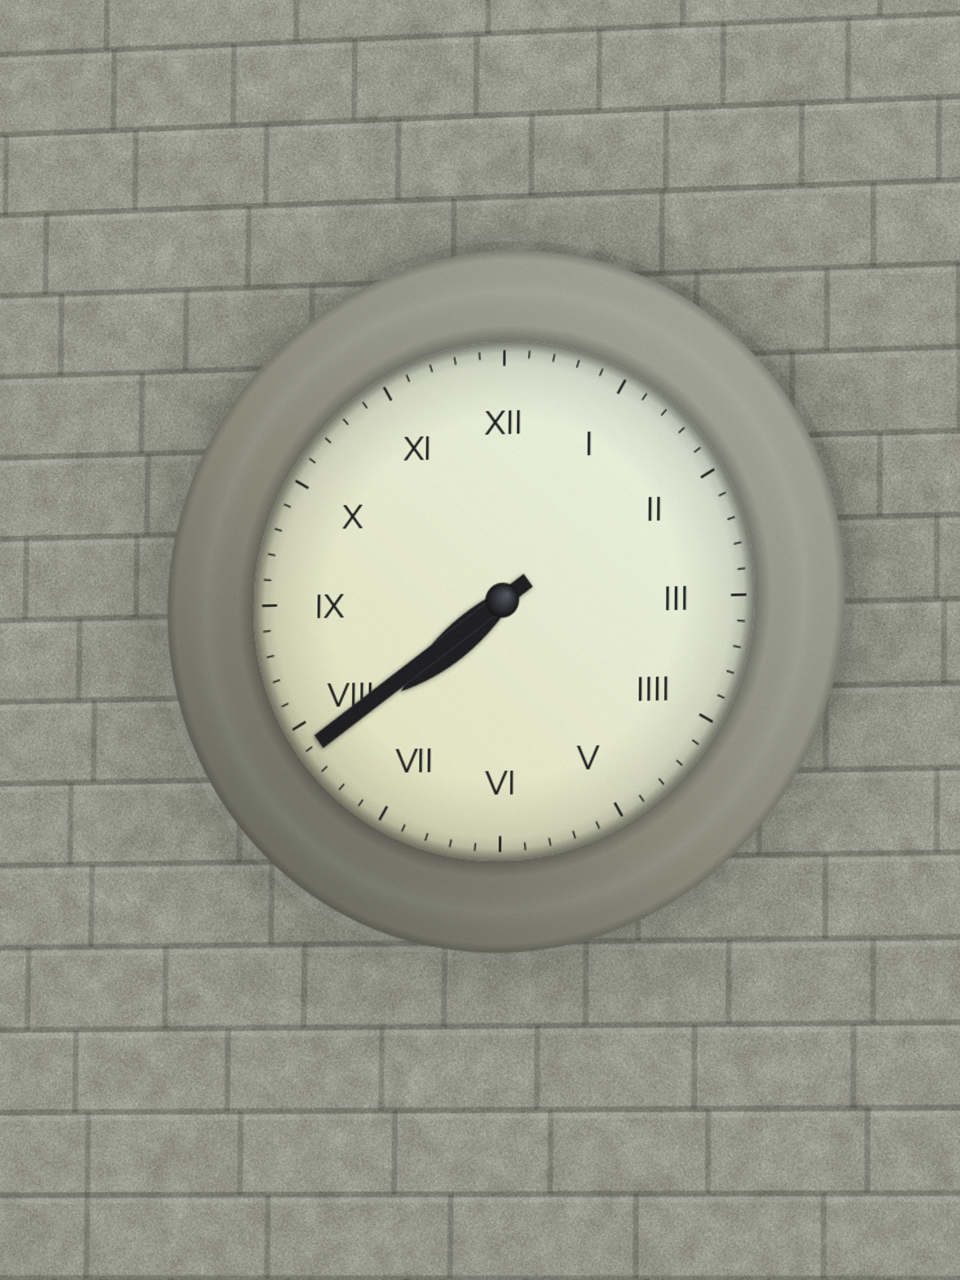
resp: 7h39
